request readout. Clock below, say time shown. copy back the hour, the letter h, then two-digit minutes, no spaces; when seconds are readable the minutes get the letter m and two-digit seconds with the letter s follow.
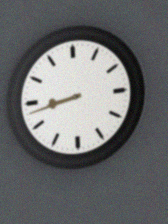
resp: 8h43
